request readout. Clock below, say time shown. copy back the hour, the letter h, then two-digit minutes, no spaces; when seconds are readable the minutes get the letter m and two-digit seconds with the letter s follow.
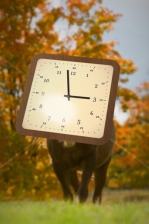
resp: 2h58
